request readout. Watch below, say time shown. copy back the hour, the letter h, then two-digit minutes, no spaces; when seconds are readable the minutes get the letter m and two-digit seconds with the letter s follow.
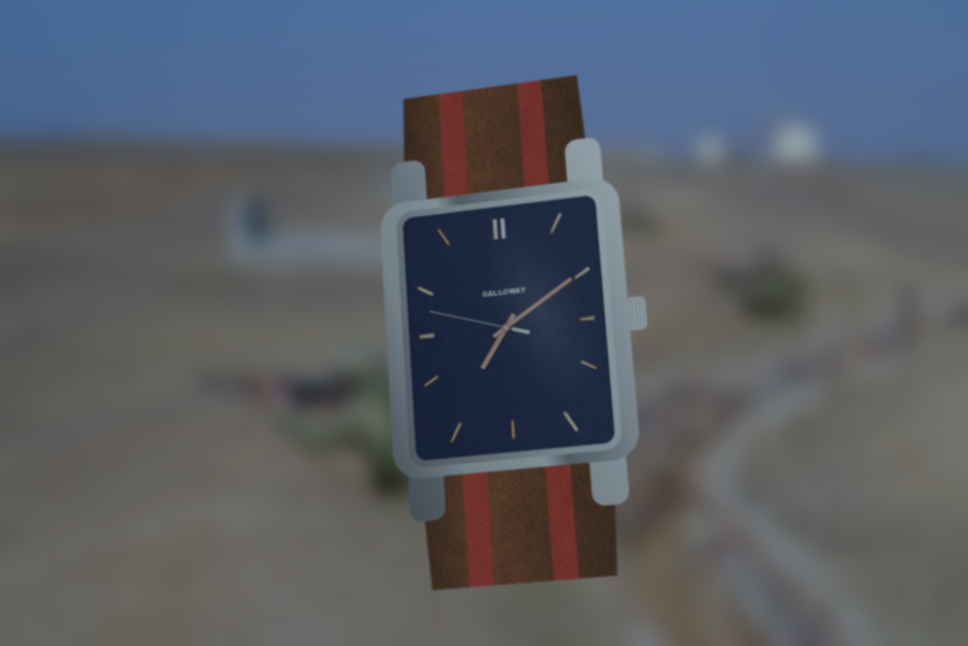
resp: 7h09m48s
